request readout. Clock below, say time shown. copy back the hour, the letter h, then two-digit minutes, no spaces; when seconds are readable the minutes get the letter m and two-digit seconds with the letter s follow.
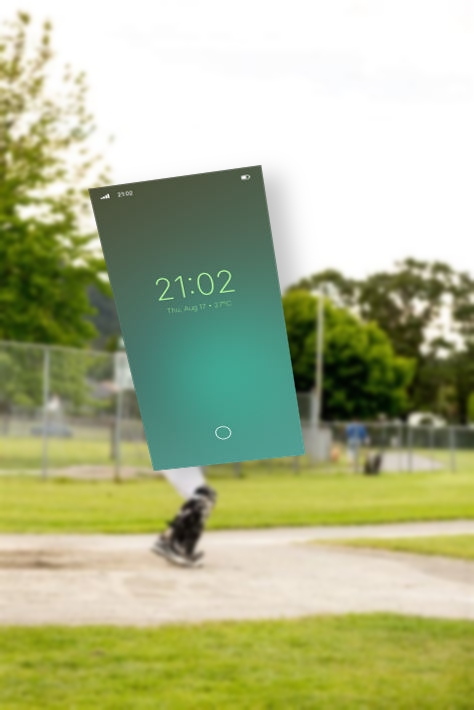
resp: 21h02
